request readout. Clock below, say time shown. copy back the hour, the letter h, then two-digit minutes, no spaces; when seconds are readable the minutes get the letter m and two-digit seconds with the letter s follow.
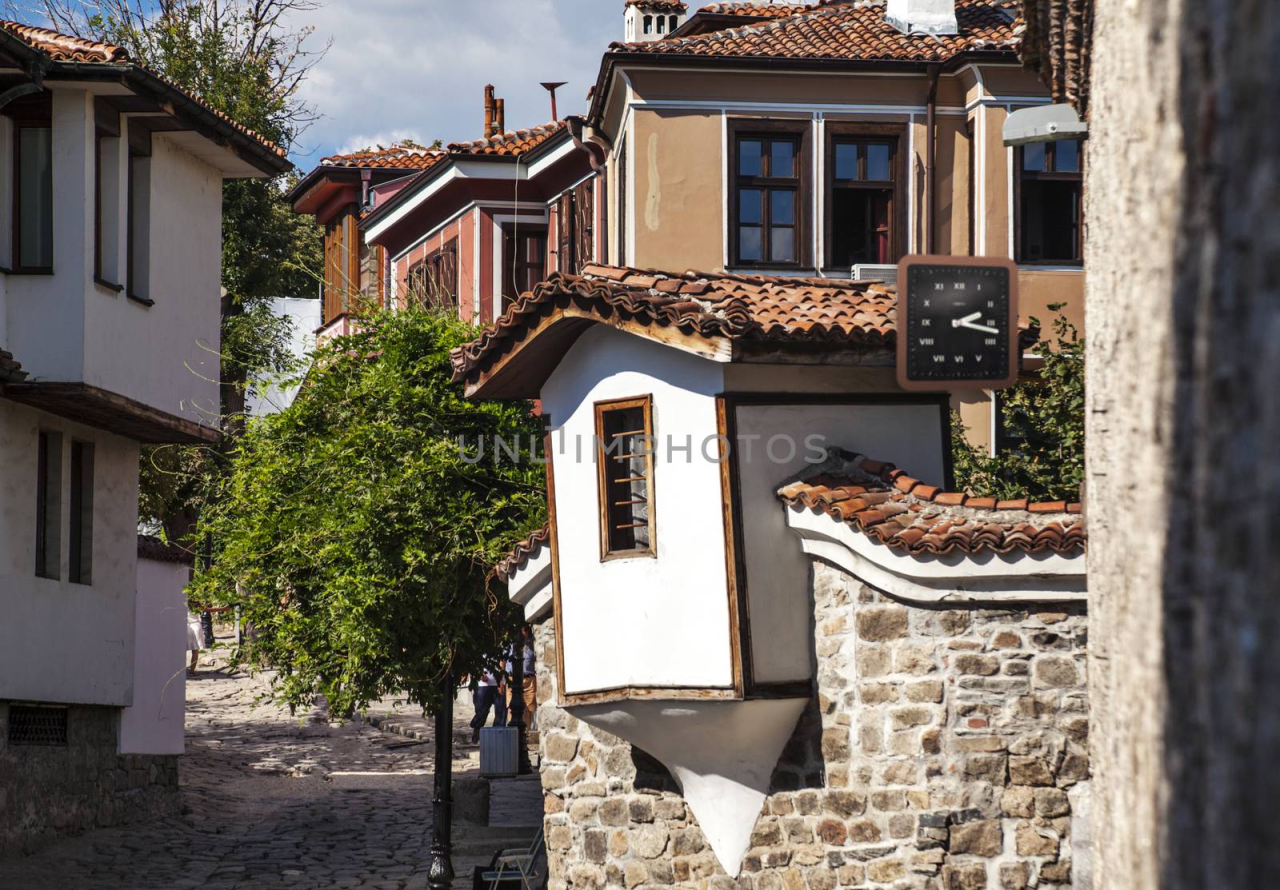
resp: 2h17
